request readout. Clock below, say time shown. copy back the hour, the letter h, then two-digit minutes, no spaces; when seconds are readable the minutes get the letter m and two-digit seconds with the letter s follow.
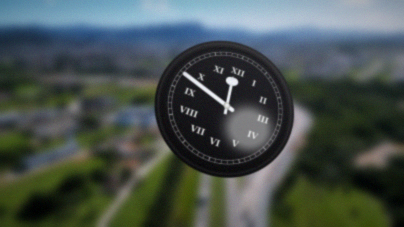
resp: 11h48
